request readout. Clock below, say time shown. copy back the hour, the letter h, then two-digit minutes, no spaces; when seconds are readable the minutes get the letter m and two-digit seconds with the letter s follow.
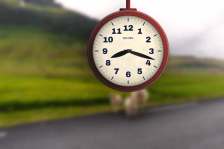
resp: 8h18
